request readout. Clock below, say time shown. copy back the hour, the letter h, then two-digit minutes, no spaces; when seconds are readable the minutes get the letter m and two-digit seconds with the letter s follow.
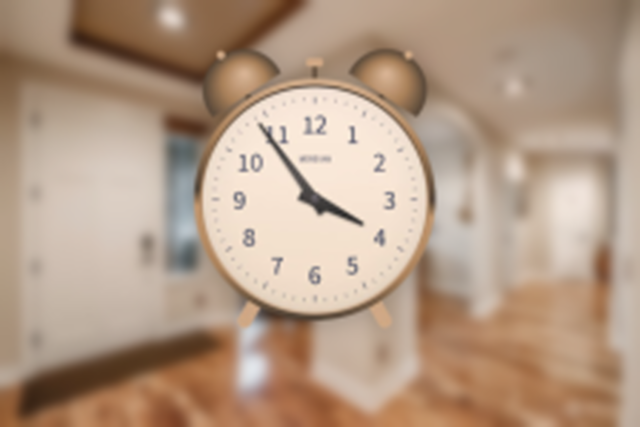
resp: 3h54
